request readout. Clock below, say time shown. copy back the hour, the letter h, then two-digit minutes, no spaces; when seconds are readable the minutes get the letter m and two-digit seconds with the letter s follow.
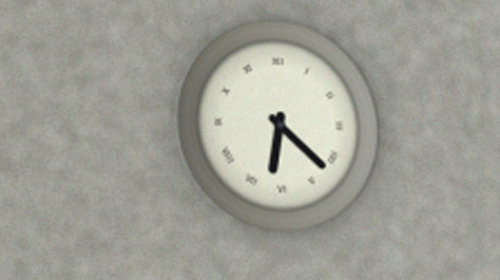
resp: 6h22
